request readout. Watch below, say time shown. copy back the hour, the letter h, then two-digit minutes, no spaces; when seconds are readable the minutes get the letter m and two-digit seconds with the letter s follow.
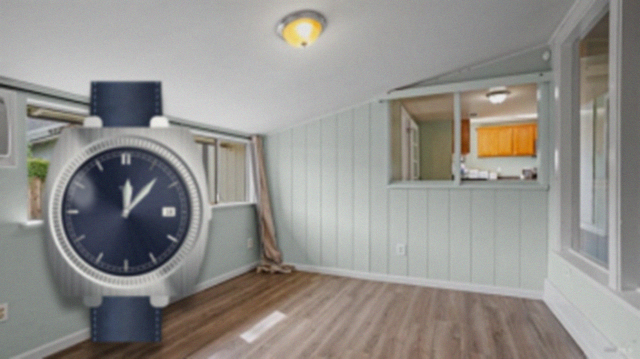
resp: 12h07
